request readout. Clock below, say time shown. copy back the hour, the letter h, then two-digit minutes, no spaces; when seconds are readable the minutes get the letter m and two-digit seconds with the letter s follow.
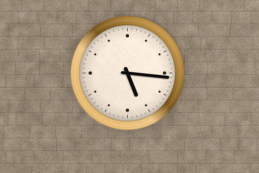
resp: 5h16
